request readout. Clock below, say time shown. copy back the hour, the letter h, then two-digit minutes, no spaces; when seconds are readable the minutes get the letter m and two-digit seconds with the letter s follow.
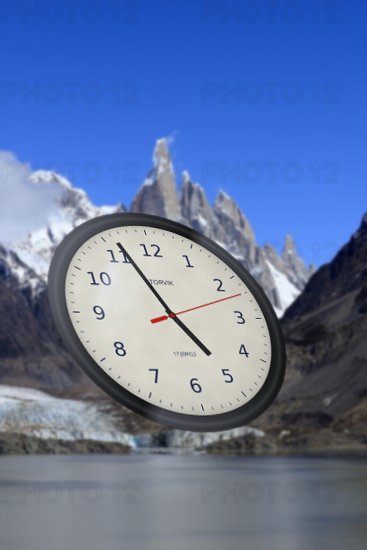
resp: 4h56m12s
